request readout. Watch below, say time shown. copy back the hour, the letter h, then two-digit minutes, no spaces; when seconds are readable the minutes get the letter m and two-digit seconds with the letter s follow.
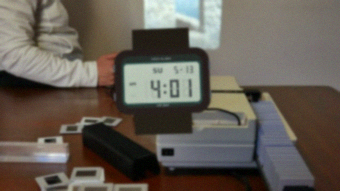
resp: 4h01
